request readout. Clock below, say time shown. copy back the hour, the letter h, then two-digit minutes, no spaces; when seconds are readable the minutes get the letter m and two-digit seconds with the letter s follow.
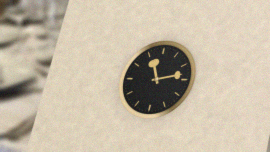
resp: 11h13
